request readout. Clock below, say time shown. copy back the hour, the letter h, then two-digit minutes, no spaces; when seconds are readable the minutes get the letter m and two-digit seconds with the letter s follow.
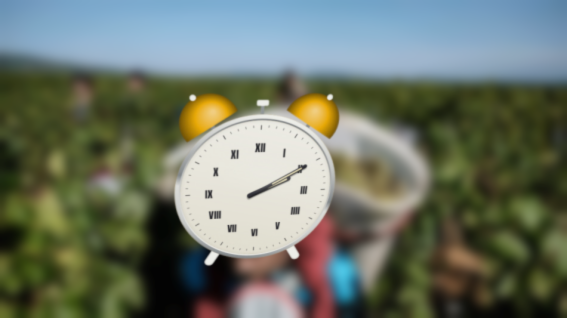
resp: 2h10
